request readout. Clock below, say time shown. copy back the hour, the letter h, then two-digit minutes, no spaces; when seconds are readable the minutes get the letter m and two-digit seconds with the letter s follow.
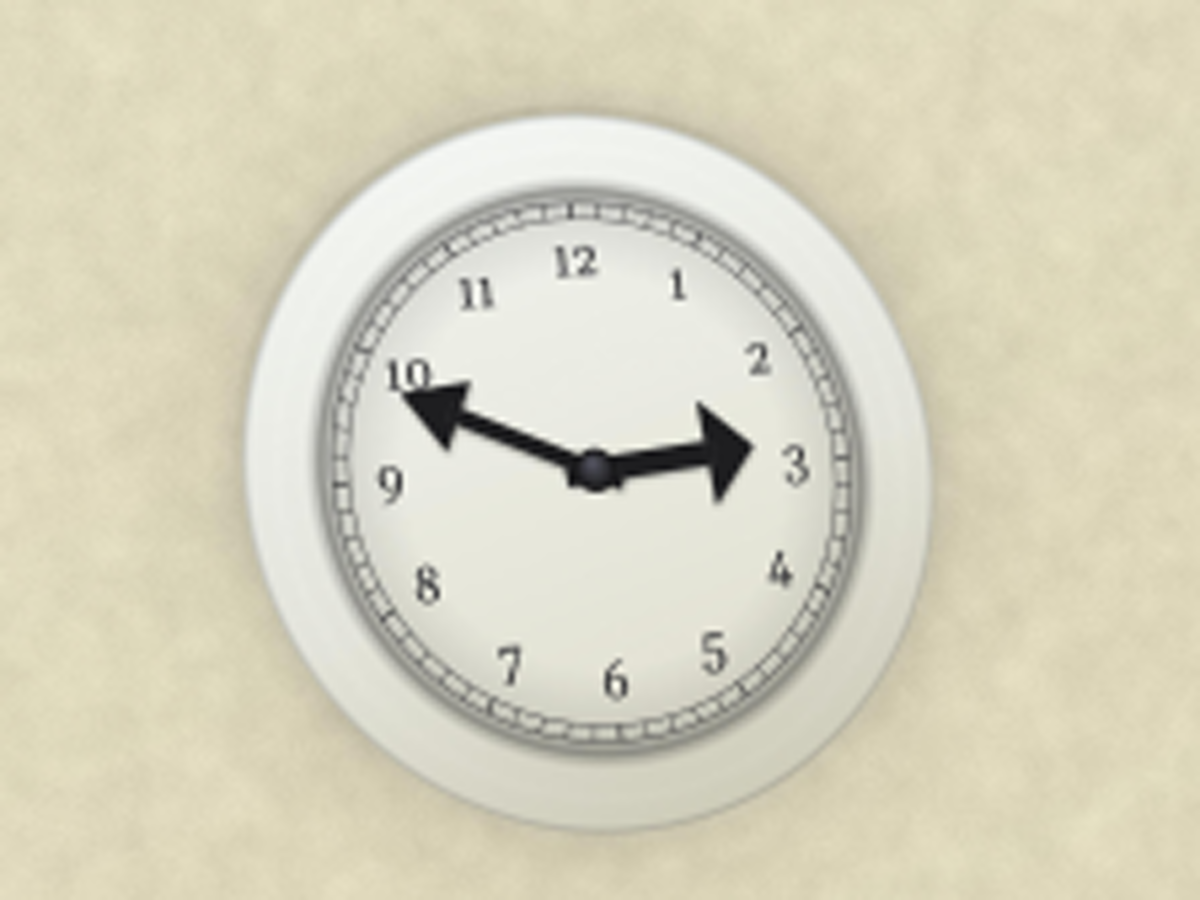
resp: 2h49
